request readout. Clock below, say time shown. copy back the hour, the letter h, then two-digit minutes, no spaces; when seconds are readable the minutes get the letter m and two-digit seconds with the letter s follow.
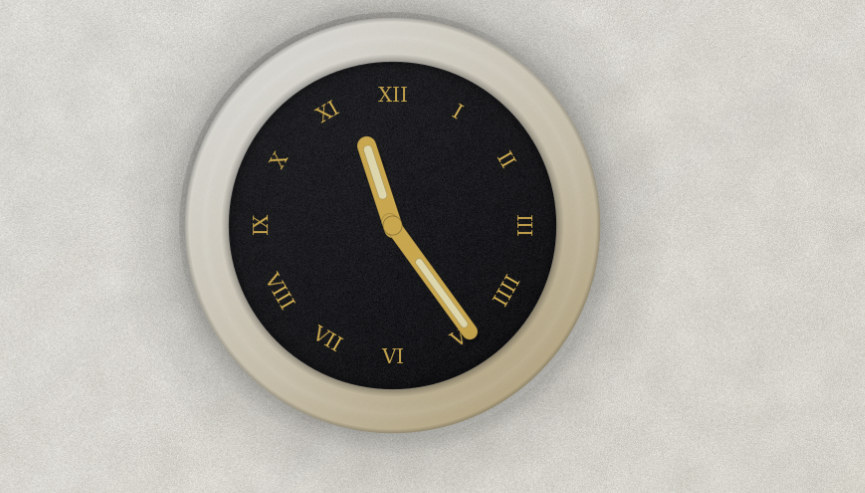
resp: 11h24
